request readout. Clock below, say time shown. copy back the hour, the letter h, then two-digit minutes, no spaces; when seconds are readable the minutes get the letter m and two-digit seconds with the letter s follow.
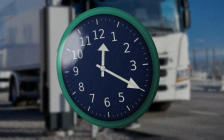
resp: 12h20
